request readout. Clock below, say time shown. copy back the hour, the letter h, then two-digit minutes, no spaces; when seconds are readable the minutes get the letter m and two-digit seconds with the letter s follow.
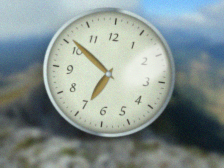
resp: 6h51
